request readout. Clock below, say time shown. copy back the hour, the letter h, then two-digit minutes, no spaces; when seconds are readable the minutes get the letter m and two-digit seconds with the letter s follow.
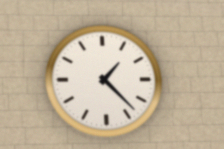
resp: 1h23
